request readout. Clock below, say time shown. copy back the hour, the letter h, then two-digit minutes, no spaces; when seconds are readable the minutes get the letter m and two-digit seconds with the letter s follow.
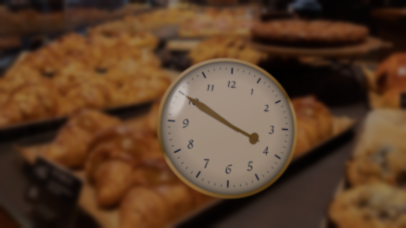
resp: 3h50
